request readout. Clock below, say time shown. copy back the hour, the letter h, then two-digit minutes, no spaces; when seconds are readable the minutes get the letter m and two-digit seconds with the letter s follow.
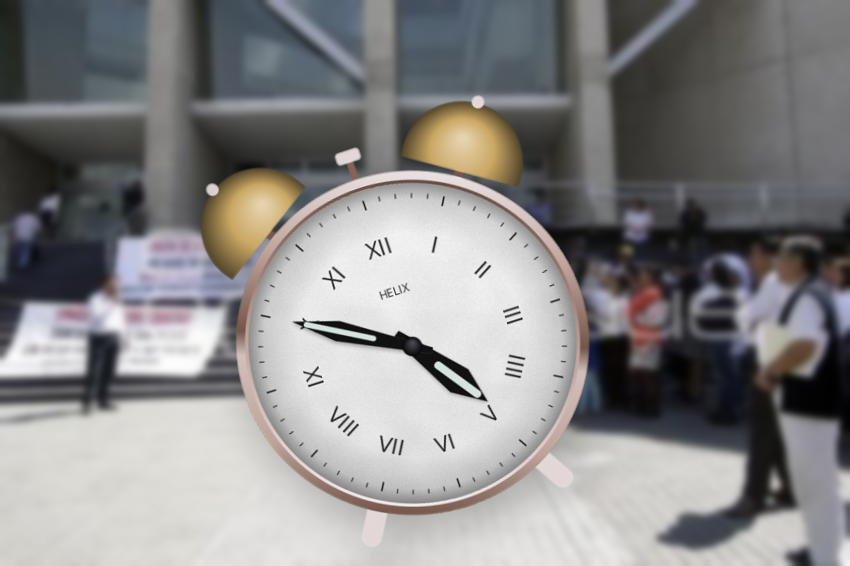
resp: 4h50
